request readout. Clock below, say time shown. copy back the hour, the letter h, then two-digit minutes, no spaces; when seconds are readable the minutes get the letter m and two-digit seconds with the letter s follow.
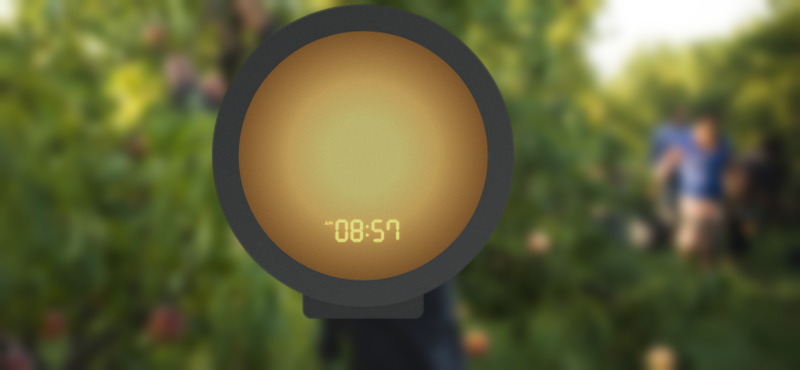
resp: 8h57
